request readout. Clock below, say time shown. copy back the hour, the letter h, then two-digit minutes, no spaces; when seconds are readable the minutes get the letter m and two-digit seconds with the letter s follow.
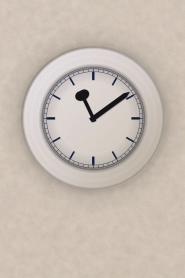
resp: 11h09
